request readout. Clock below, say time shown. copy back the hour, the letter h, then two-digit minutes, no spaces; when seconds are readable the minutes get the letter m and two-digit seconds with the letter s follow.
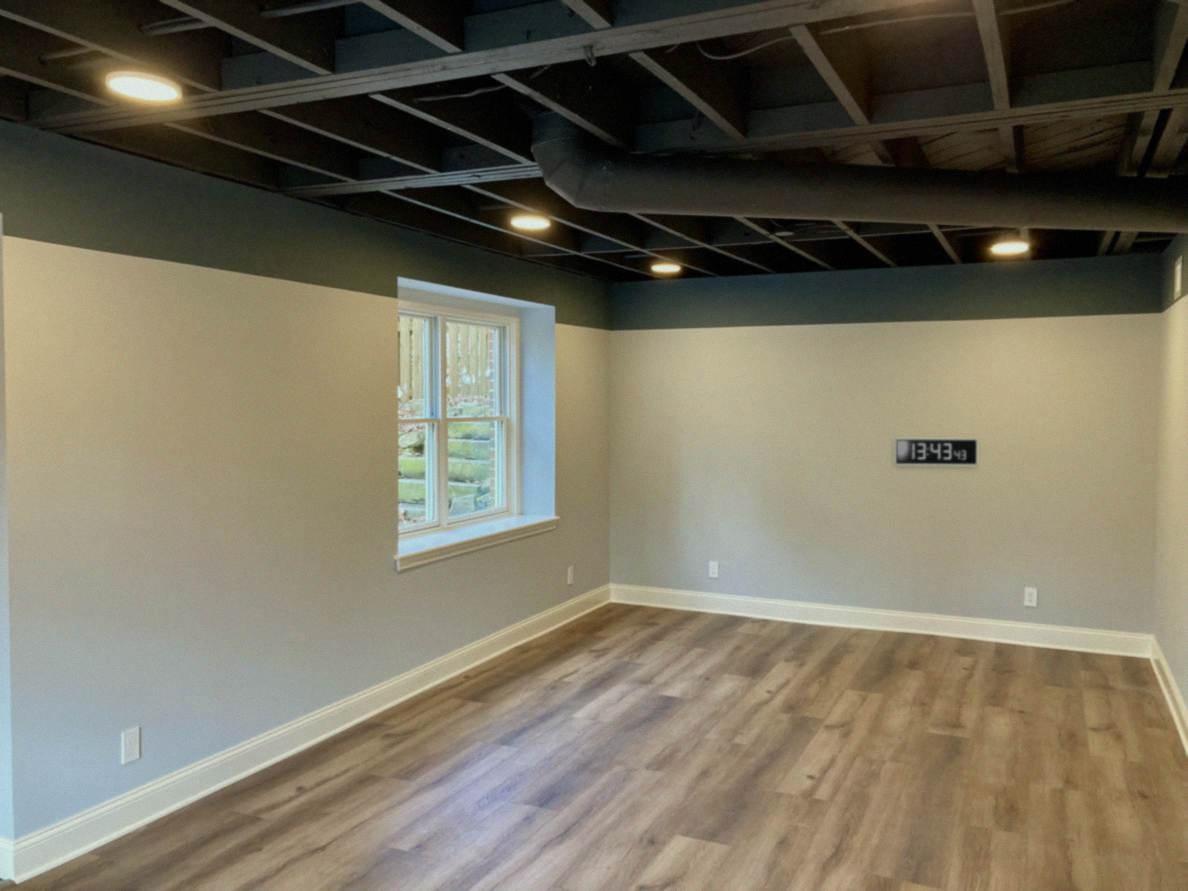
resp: 13h43
